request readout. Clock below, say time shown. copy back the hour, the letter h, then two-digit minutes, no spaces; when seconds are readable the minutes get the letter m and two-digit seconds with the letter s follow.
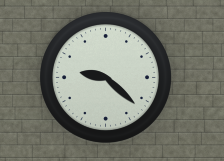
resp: 9h22
